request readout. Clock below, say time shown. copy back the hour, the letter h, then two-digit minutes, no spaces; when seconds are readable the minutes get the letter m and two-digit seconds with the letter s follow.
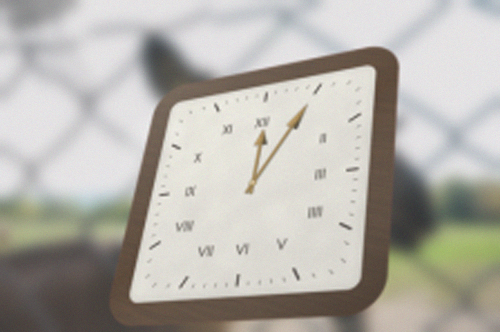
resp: 12h05
